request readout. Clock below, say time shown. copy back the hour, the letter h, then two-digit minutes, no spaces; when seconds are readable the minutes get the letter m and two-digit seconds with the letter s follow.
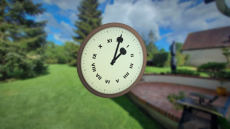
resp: 1h00
